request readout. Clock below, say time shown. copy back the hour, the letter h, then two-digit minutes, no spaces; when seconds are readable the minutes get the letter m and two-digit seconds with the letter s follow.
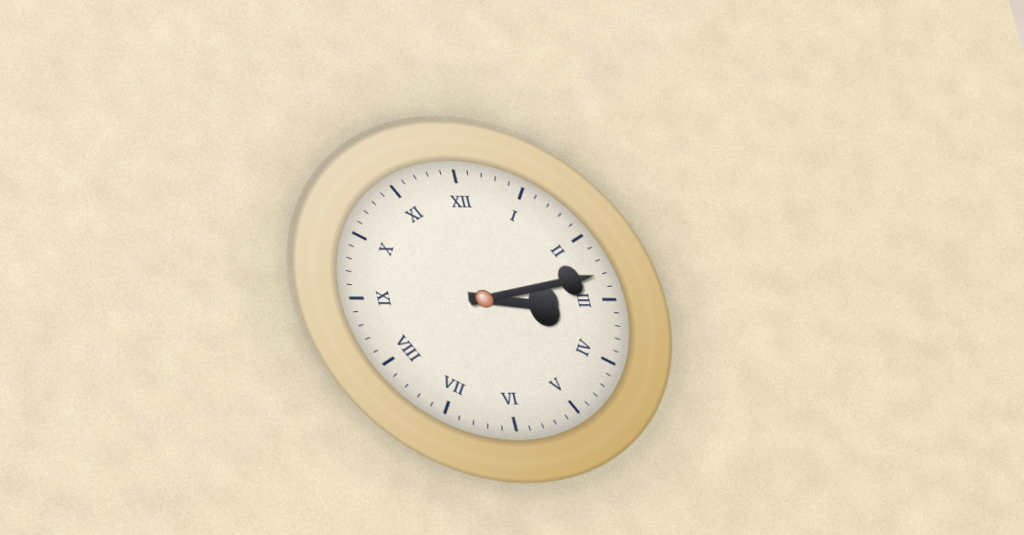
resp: 3h13
